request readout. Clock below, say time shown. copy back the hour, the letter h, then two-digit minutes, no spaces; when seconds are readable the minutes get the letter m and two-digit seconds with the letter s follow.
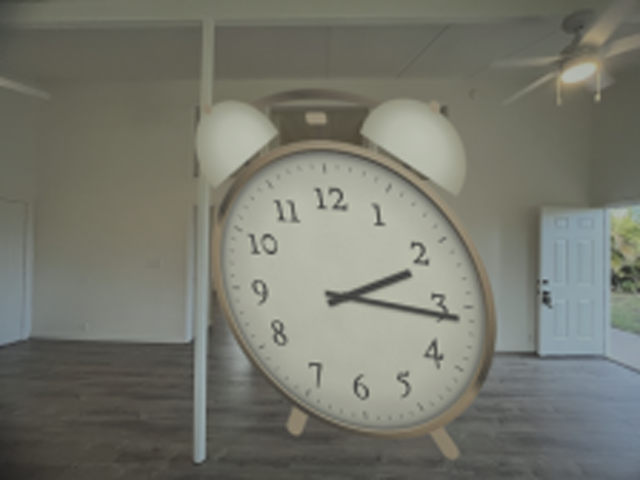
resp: 2h16
